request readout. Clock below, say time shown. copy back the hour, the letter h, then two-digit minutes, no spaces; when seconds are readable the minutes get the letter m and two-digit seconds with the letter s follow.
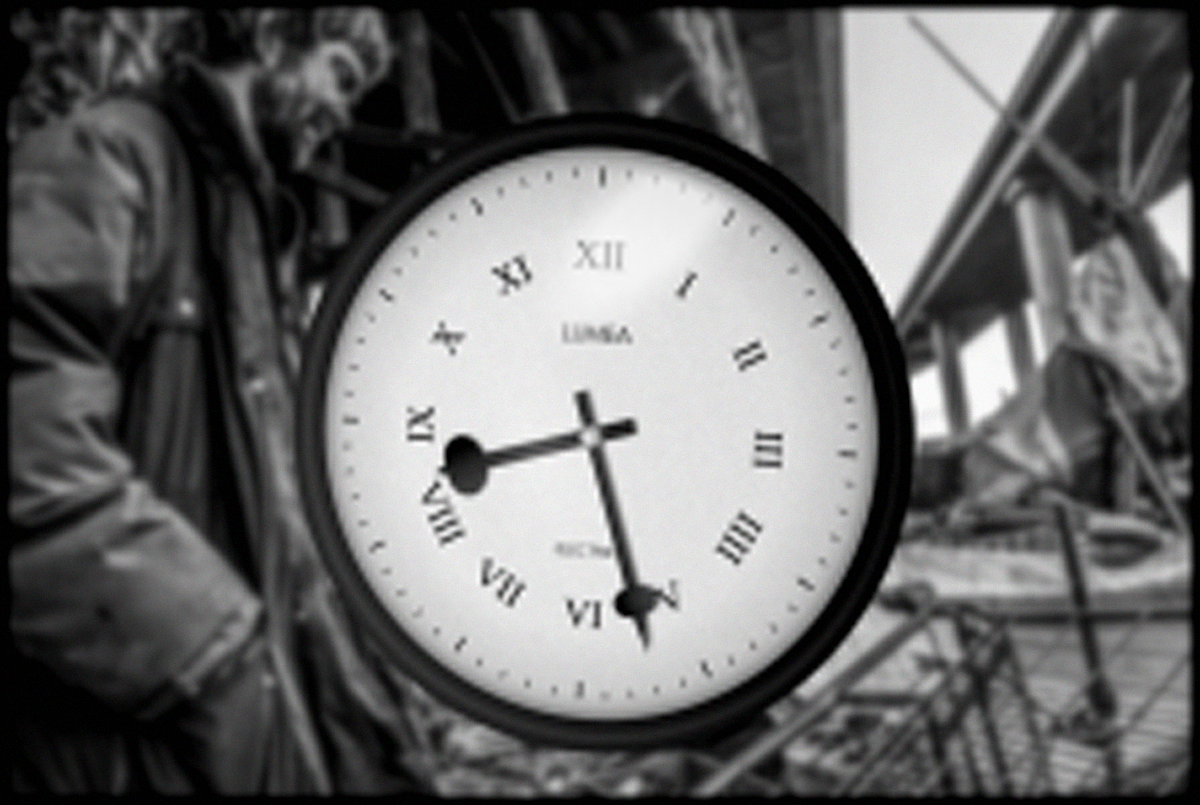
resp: 8h27
